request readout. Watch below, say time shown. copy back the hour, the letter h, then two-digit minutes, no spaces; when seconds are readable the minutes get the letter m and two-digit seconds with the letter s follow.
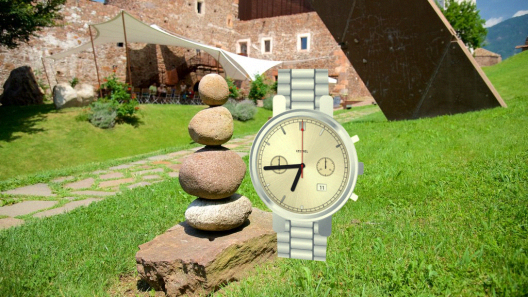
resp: 6h44
